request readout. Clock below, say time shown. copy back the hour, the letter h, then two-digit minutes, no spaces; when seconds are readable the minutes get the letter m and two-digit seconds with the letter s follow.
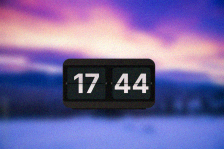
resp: 17h44
